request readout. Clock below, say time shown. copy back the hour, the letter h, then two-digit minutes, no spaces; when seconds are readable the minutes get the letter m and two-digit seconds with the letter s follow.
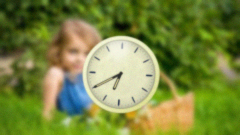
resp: 6h40
